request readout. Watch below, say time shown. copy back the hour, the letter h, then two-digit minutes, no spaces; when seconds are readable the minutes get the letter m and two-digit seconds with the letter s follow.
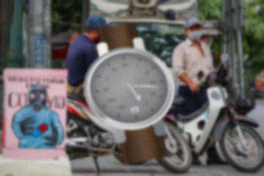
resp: 5h17
